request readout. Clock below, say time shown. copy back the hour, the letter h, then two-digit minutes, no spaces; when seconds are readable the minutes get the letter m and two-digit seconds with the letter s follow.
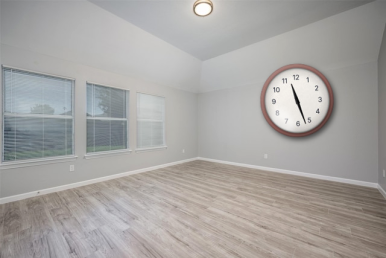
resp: 11h27
